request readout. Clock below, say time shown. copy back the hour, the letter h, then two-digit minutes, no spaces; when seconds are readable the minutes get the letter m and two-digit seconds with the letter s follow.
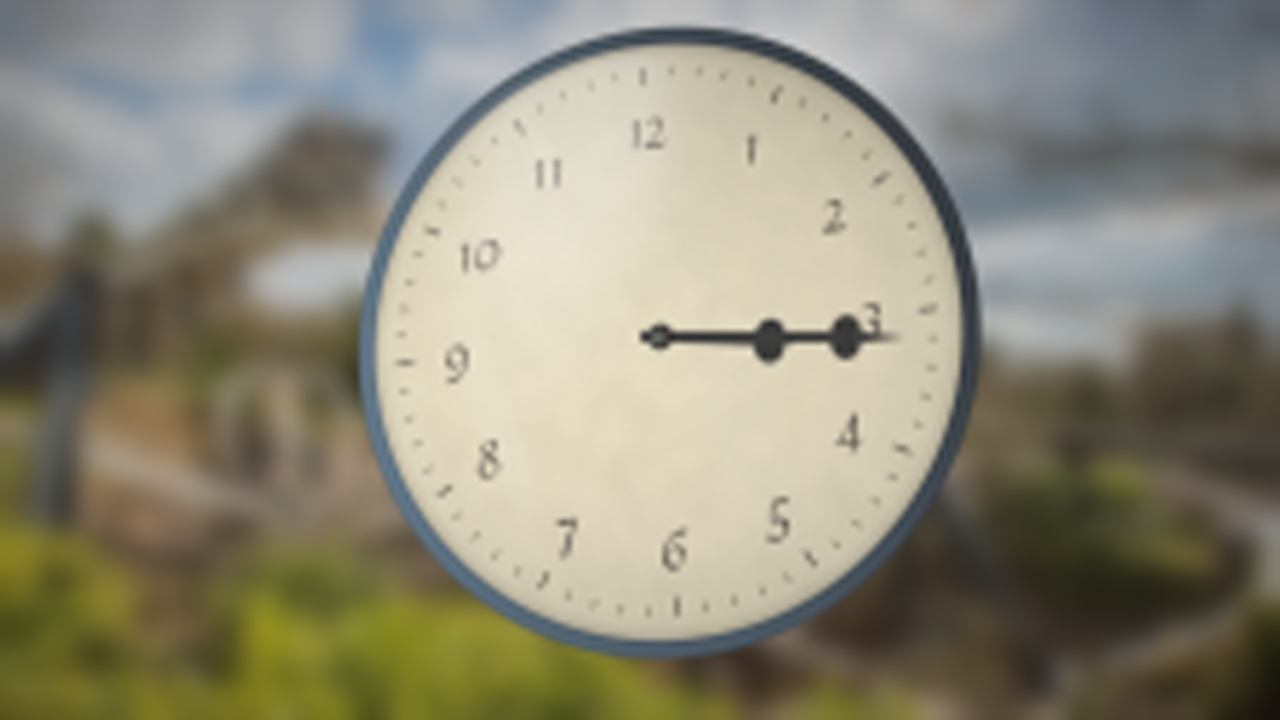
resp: 3h16
